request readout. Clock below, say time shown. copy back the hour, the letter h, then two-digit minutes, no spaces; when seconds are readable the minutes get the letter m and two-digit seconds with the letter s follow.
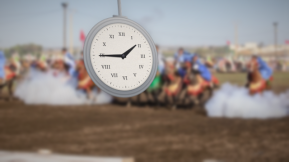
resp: 1h45
